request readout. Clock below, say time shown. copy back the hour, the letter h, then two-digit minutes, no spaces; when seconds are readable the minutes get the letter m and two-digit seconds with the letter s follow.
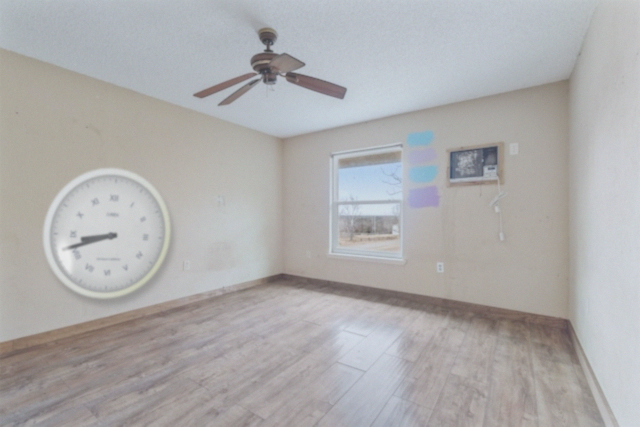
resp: 8h42
